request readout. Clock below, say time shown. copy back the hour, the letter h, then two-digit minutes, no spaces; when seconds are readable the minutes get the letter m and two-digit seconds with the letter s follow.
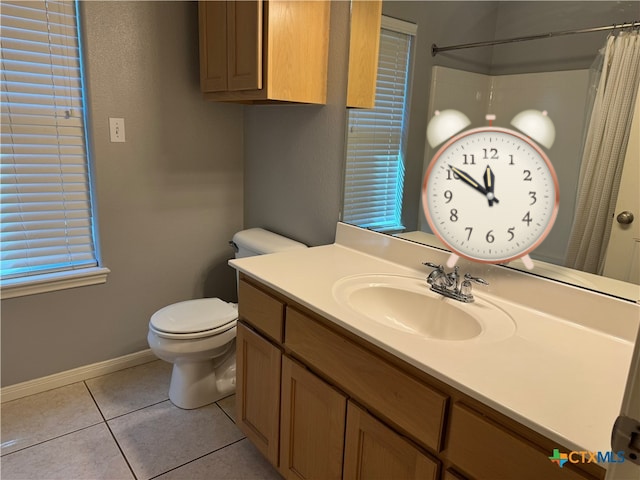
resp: 11h51
